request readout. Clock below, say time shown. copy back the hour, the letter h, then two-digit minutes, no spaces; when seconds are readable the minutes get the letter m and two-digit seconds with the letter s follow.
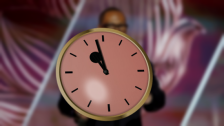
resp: 10h58
